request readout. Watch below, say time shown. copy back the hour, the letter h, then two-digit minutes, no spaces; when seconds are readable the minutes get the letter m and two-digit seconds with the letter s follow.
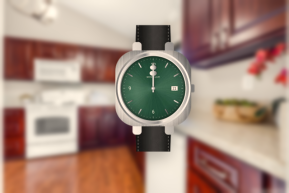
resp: 12h00
